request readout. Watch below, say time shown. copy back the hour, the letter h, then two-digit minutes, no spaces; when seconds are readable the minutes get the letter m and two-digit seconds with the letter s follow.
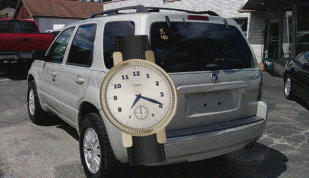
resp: 7h19
